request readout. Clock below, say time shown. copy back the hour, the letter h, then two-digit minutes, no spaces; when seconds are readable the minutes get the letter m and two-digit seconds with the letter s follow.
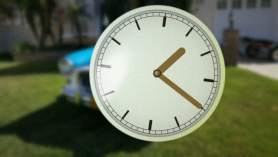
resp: 1h20
